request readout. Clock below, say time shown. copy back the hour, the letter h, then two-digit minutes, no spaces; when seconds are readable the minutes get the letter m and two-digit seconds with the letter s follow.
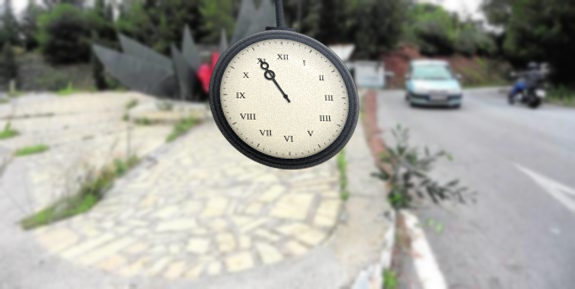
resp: 10h55
